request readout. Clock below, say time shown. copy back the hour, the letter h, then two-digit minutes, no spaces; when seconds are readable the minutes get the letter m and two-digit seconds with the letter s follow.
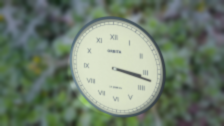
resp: 3h17
